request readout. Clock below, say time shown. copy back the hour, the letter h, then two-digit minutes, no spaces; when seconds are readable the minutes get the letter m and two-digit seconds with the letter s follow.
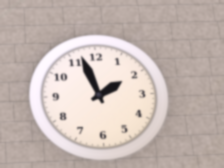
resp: 1h57
